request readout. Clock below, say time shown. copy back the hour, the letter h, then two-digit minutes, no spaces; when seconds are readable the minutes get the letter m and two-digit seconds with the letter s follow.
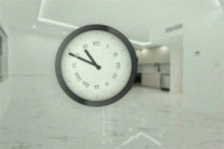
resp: 10h49
